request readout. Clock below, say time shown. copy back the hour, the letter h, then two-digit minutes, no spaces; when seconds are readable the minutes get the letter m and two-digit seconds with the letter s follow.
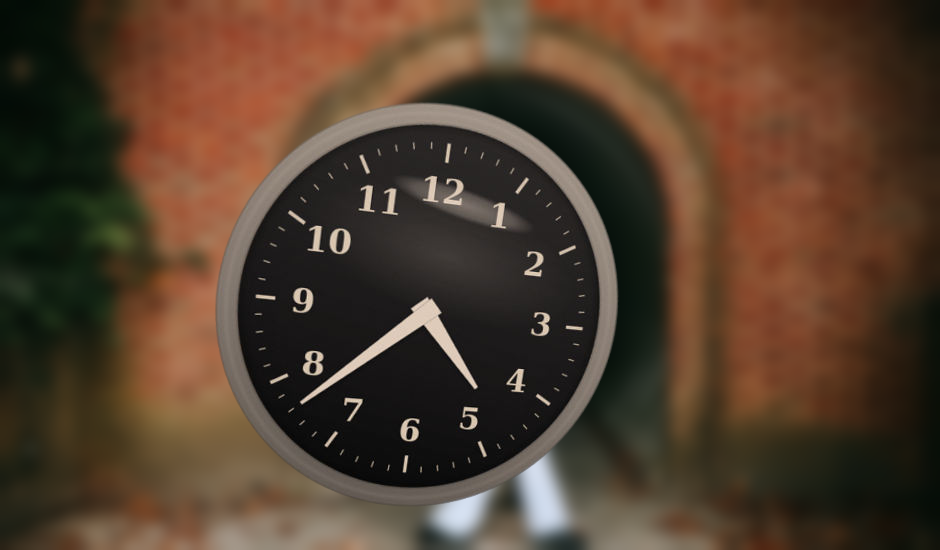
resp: 4h38
